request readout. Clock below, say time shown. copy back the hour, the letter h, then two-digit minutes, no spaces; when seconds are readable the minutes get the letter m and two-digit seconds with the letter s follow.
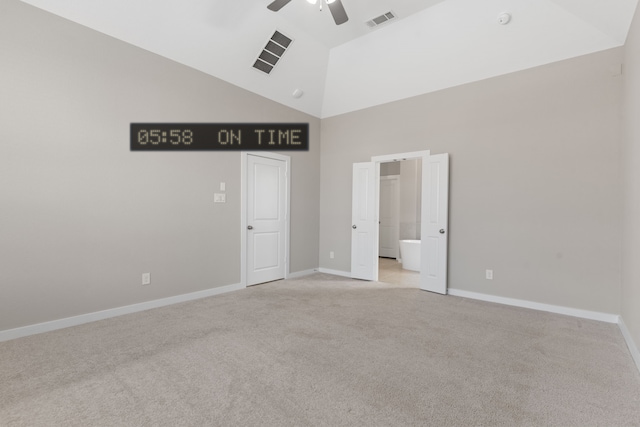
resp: 5h58
